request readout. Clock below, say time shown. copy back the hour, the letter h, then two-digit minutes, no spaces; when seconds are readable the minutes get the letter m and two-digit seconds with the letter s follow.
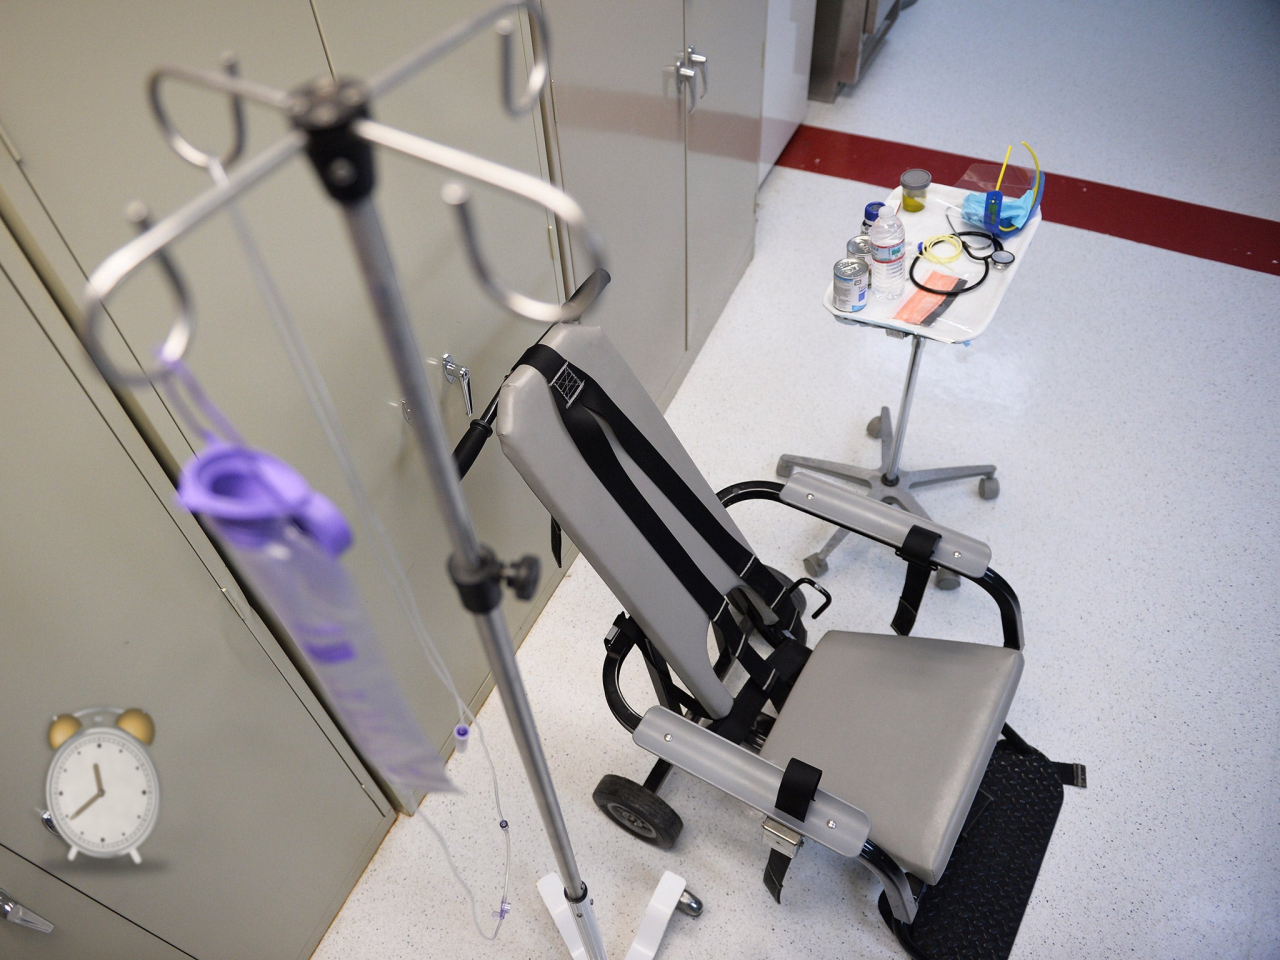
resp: 11h39
